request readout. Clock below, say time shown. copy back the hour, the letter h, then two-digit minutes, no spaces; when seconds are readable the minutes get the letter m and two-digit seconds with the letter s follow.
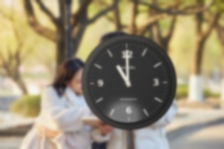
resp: 11h00
